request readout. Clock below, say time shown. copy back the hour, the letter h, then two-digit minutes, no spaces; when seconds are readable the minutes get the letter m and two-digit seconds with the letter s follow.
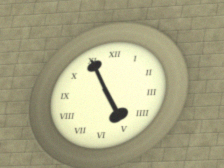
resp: 4h55
